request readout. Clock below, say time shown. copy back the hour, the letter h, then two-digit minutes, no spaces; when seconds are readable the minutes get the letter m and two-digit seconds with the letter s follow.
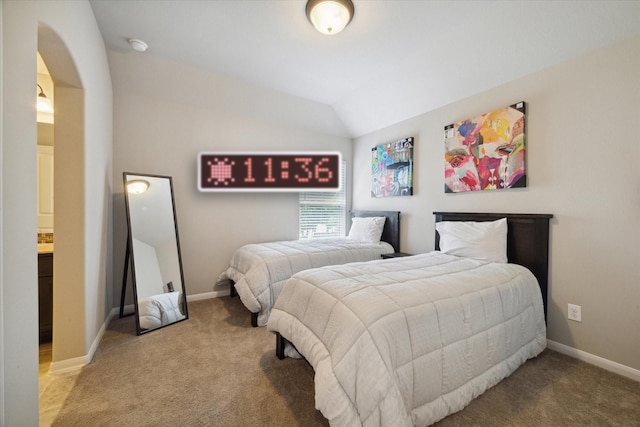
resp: 11h36
